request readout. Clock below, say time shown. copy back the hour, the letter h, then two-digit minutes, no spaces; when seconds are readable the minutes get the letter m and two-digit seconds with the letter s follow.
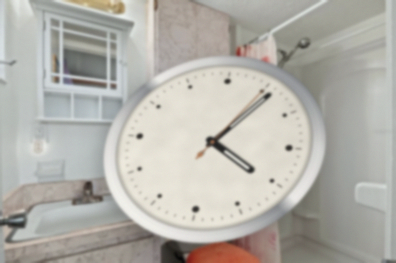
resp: 4h06m05s
